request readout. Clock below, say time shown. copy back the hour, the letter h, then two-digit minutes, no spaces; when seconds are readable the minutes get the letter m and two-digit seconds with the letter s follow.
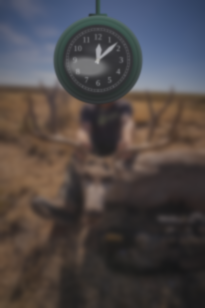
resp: 12h08
